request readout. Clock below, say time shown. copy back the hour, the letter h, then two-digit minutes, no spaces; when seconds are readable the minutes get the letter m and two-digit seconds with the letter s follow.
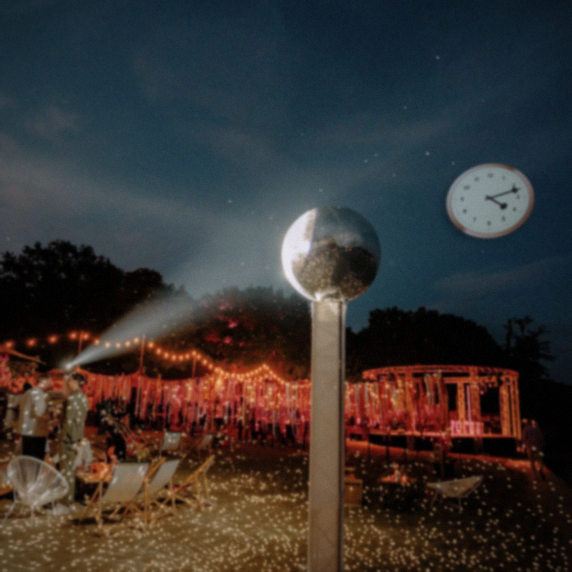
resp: 4h12
